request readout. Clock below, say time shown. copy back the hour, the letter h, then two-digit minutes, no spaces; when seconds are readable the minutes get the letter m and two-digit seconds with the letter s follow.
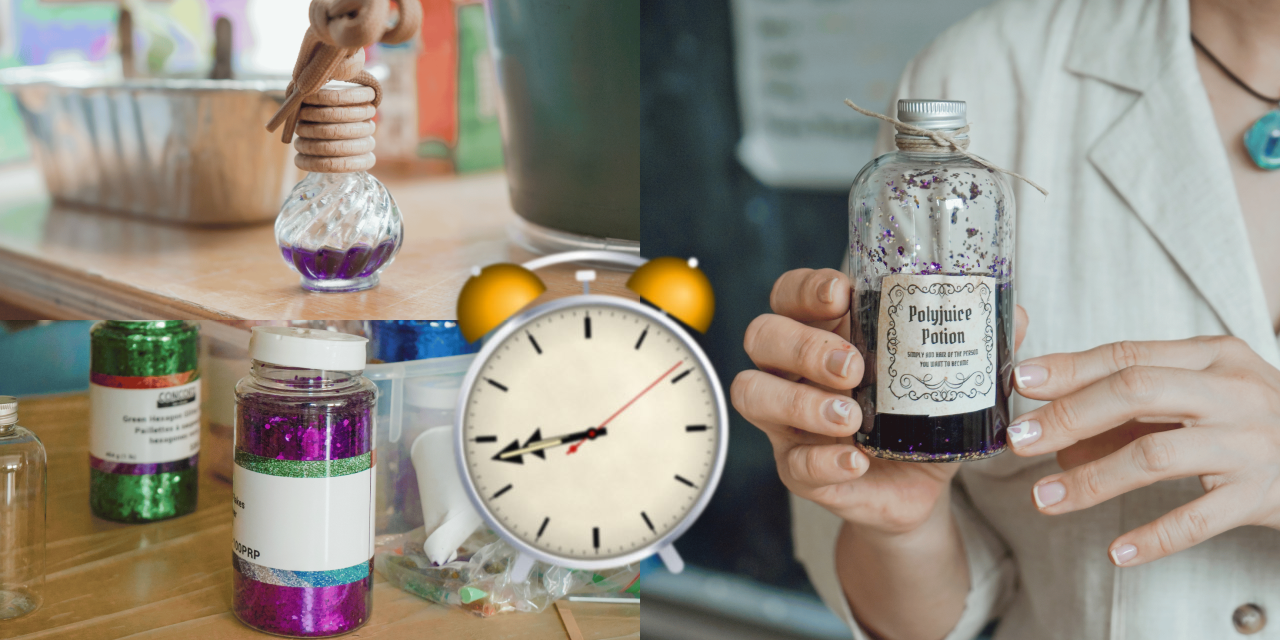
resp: 8h43m09s
